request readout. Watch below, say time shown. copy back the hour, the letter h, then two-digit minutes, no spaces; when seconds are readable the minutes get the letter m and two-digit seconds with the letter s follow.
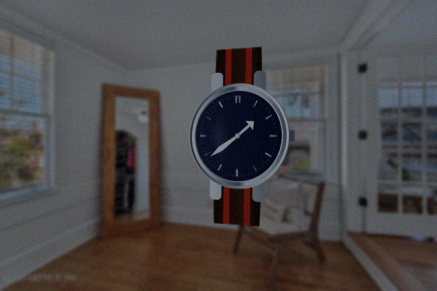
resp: 1h39
